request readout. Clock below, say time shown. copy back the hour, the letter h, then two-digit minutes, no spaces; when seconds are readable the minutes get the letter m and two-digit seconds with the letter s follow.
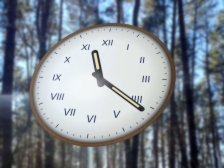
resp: 11h21
